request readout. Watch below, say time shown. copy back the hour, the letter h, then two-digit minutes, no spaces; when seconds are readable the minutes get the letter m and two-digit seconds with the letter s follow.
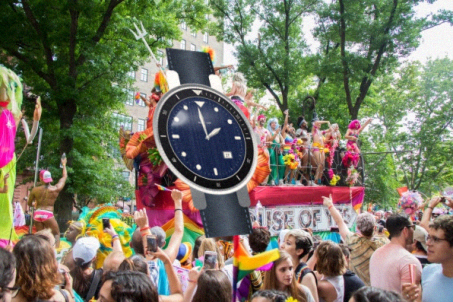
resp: 1h59
